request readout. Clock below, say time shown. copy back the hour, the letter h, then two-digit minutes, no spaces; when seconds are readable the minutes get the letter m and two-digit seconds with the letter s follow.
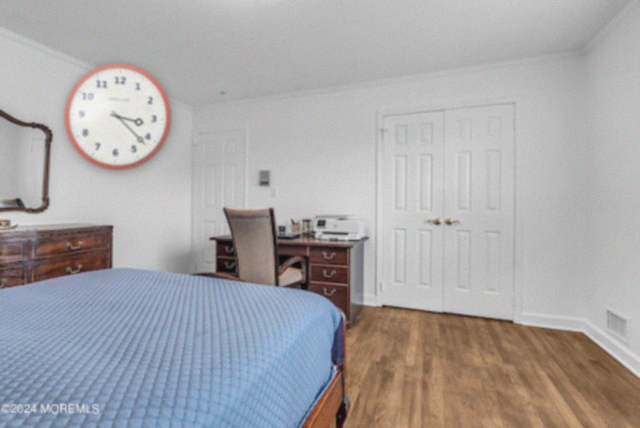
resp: 3h22
